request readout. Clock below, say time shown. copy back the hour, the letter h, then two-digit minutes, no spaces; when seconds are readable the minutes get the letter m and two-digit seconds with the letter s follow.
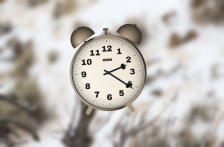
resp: 2h21
